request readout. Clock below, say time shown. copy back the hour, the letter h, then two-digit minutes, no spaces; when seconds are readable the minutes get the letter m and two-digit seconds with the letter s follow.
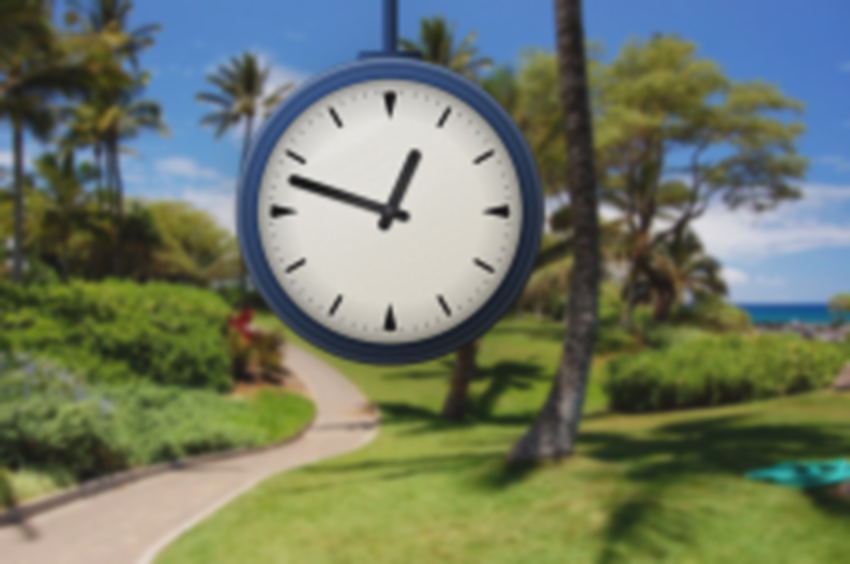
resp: 12h48
